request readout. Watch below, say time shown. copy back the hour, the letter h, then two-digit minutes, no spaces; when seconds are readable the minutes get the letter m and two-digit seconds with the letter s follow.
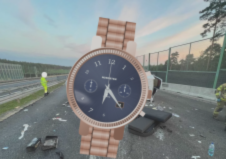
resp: 6h23
